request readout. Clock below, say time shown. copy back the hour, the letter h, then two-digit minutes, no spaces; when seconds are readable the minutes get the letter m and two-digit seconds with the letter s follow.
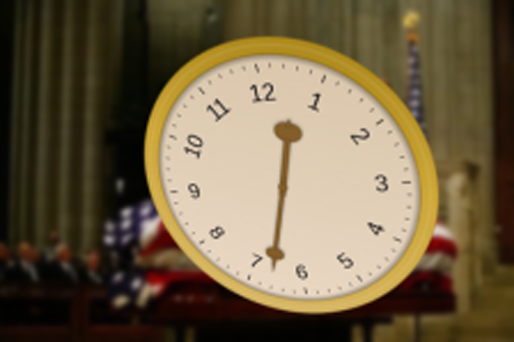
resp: 12h33
